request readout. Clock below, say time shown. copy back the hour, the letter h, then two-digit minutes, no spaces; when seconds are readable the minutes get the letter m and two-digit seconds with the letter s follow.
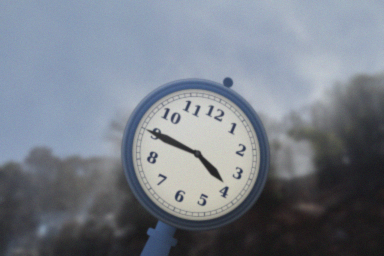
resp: 3h45
